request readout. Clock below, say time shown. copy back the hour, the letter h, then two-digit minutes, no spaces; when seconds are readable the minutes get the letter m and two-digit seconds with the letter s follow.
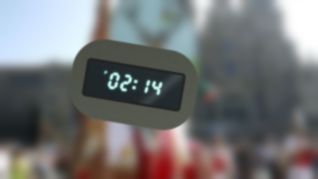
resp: 2h14
